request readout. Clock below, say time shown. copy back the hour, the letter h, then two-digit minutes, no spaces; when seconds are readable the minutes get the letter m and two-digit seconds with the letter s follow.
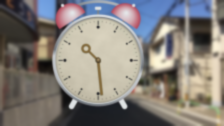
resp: 10h29
